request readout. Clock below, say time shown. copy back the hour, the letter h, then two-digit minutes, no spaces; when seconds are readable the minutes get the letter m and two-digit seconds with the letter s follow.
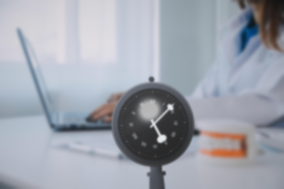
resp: 5h08
